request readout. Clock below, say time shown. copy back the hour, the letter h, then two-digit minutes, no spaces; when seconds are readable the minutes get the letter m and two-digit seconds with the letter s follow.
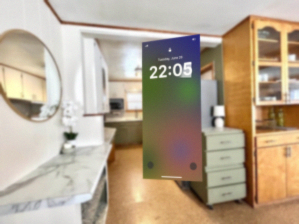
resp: 22h05
